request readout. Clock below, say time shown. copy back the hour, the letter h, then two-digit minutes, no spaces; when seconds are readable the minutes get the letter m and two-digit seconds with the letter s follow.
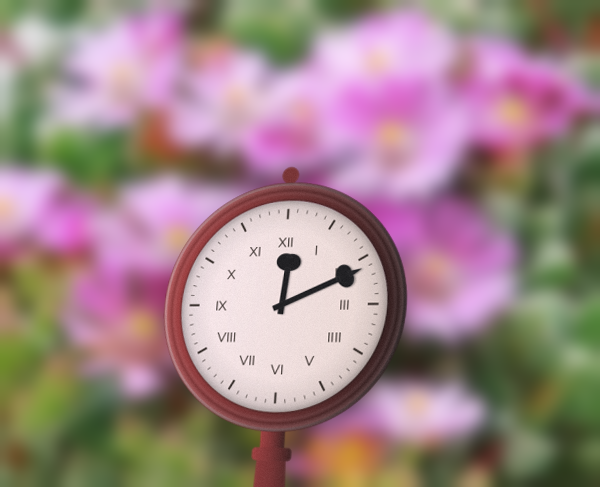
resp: 12h11
